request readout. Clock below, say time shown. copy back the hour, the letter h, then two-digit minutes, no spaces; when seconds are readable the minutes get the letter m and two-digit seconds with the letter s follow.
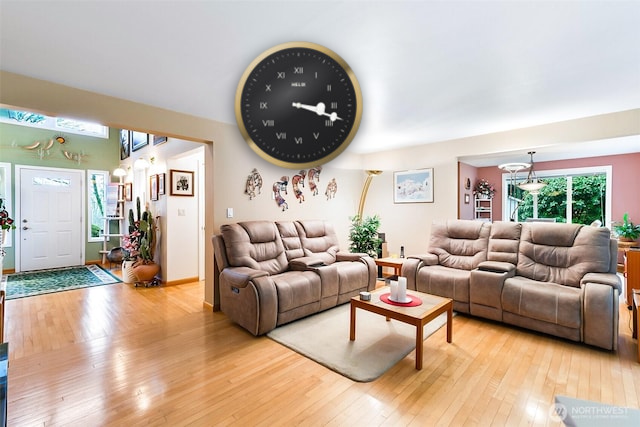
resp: 3h18
